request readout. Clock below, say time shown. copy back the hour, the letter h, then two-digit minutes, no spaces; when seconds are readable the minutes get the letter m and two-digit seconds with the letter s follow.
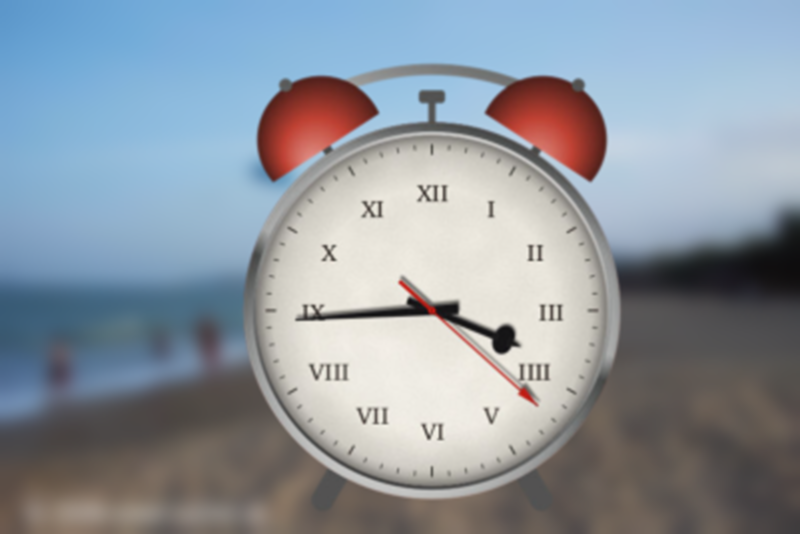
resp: 3h44m22s
